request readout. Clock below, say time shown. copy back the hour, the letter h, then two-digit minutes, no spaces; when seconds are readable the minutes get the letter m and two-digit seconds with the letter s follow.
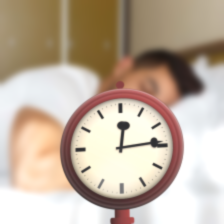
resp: 12h14
